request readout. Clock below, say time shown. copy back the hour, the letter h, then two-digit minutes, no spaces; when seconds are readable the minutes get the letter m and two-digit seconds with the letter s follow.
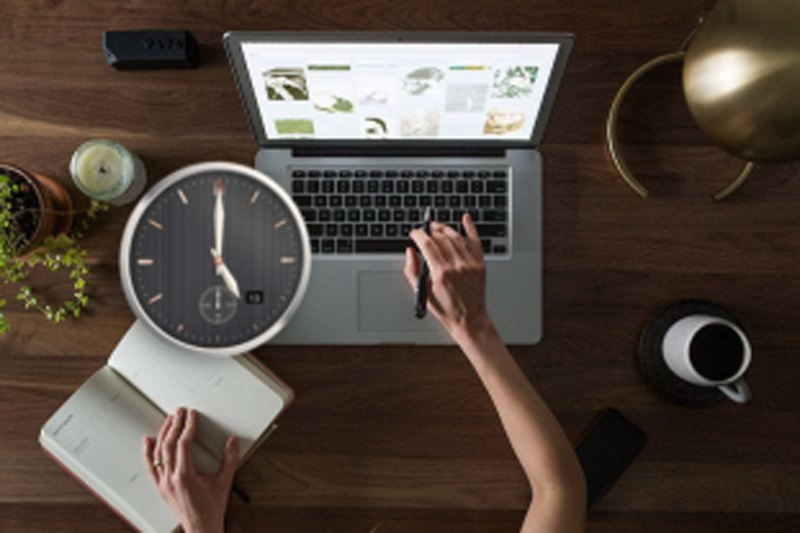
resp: 5h00
